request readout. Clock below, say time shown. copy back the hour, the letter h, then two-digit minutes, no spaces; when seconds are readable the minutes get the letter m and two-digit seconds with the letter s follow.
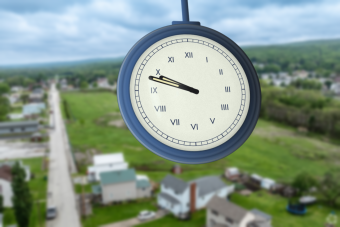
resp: 9h48
